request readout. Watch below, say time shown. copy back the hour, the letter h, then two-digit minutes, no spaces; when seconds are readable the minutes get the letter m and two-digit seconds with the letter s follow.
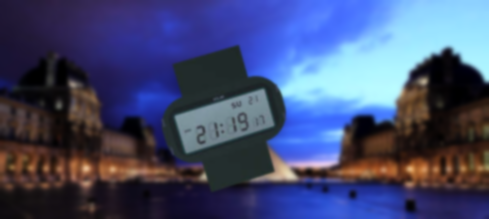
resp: 21h19
